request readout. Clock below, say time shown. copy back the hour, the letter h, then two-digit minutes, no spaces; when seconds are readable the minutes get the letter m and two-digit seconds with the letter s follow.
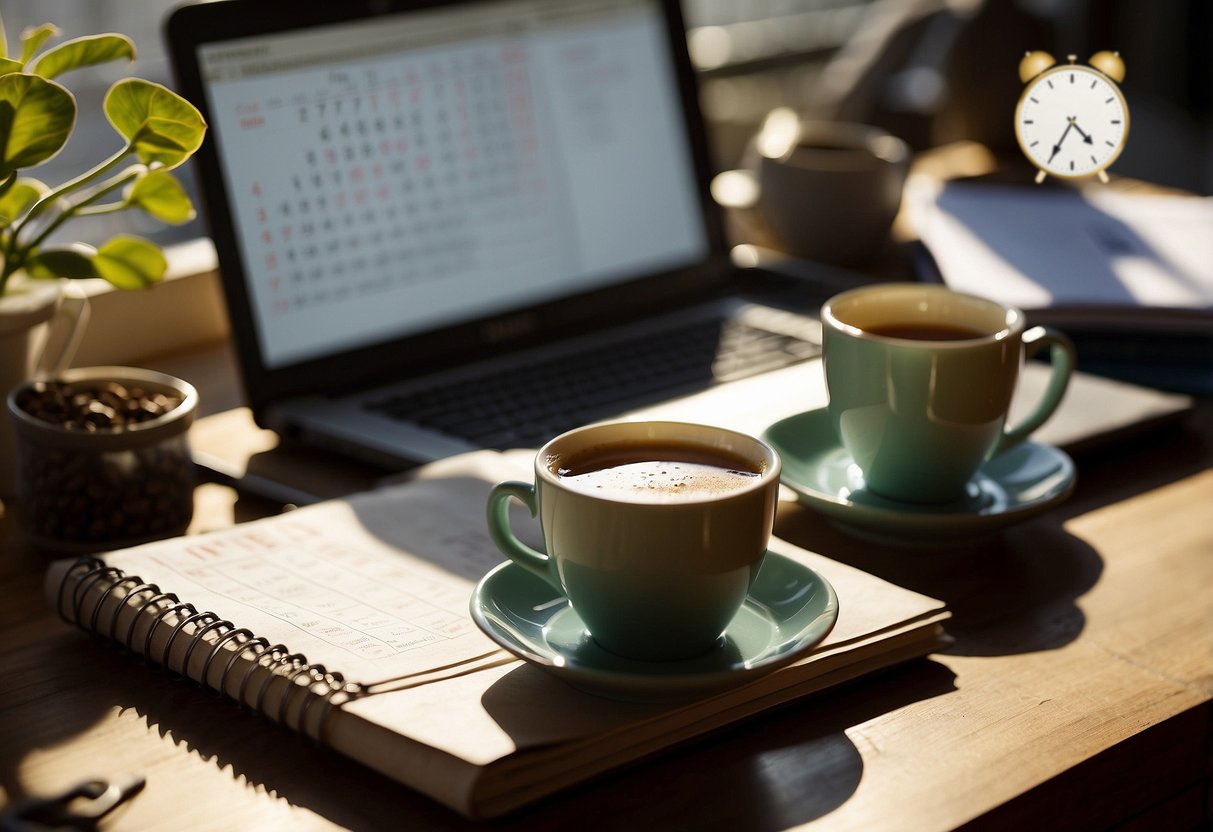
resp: 4h35
